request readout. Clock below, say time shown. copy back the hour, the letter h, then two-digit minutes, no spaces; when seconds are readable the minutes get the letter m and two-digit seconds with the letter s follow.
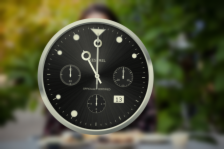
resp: 11h00
